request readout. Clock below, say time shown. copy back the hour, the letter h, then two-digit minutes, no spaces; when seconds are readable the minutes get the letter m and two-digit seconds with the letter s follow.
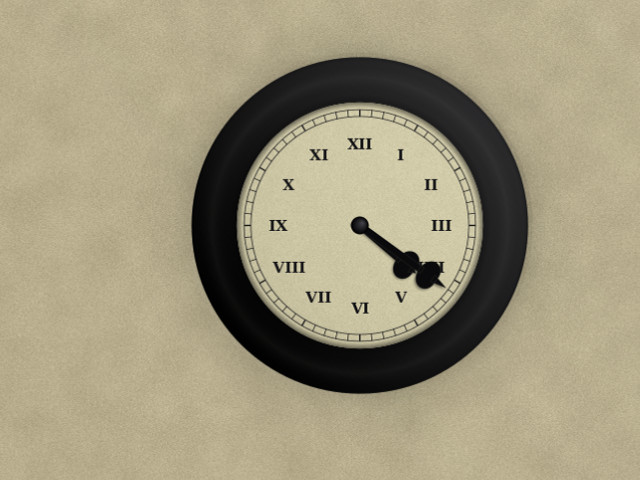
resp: 4h21
